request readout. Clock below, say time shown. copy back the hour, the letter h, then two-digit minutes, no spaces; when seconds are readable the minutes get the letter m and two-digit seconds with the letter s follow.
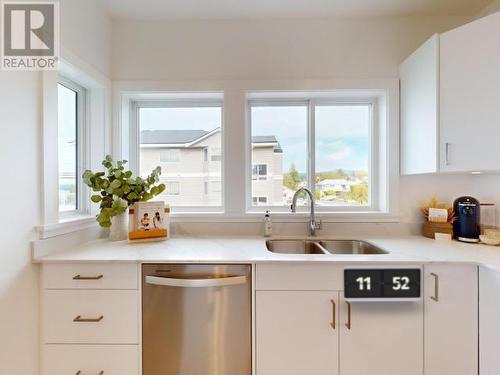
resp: 11h52
